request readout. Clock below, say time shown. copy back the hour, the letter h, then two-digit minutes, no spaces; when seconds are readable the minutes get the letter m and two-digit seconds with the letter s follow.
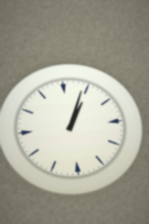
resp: 1h04
